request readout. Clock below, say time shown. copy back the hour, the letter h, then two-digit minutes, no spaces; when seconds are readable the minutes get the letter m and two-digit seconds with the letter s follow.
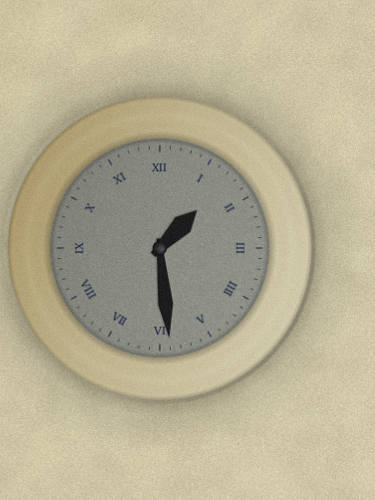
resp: 1h29
